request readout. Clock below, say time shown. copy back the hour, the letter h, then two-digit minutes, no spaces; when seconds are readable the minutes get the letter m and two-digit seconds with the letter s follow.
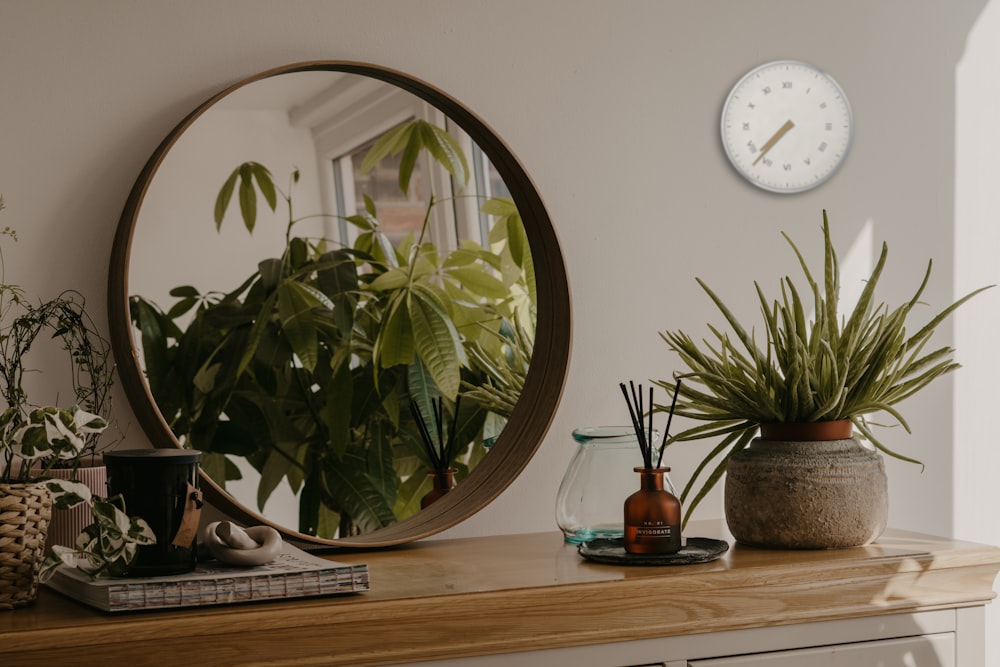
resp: 7h37
